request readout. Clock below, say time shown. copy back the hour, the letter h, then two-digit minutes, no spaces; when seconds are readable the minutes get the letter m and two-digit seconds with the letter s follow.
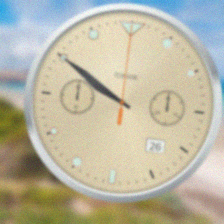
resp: 9h50
